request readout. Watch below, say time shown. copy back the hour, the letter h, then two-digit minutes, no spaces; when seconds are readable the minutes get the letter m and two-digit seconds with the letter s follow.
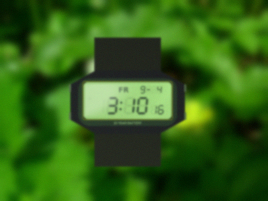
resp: 3h10
